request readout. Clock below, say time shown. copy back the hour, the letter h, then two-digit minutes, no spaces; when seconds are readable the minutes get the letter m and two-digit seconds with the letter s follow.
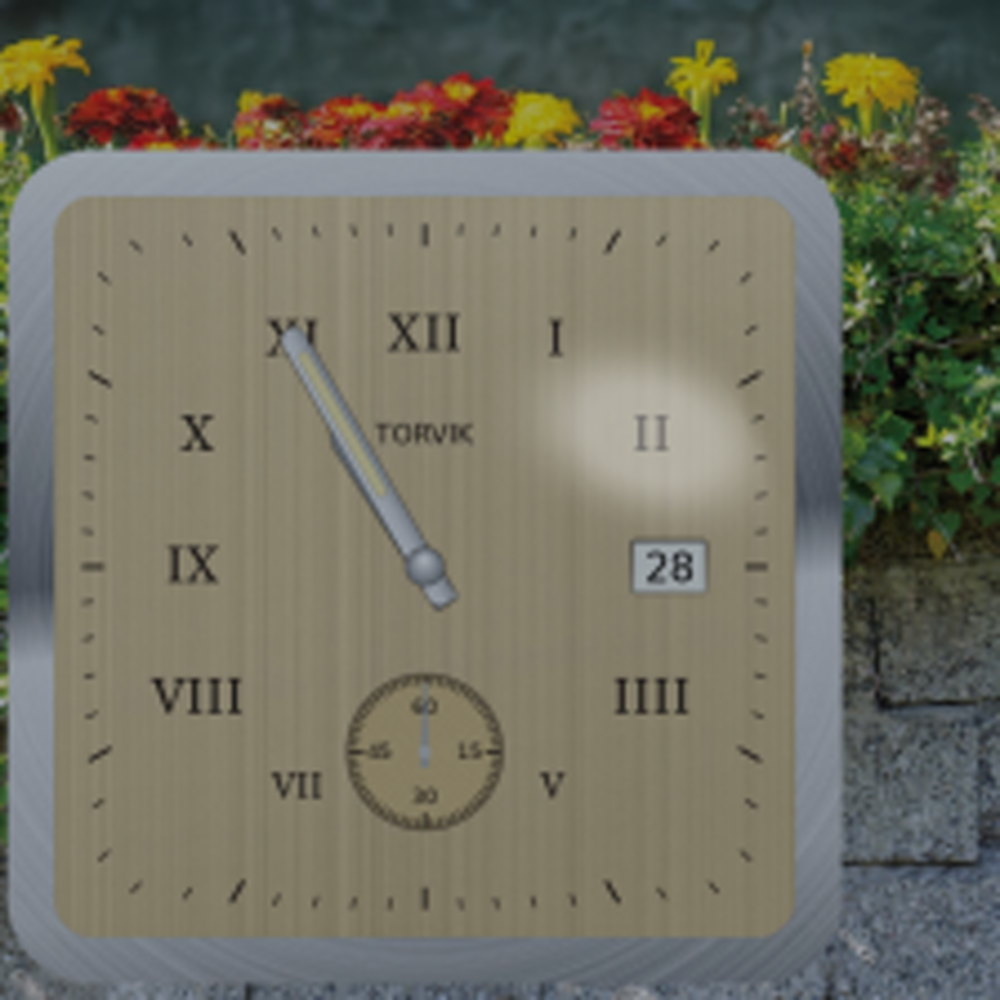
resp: 10h55
